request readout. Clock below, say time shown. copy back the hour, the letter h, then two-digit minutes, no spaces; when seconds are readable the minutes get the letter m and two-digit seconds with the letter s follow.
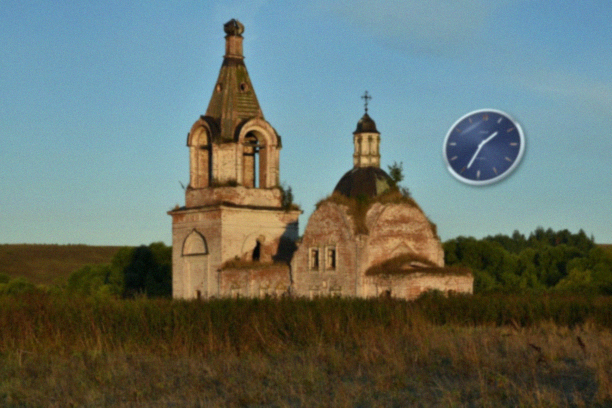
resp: 1h34
